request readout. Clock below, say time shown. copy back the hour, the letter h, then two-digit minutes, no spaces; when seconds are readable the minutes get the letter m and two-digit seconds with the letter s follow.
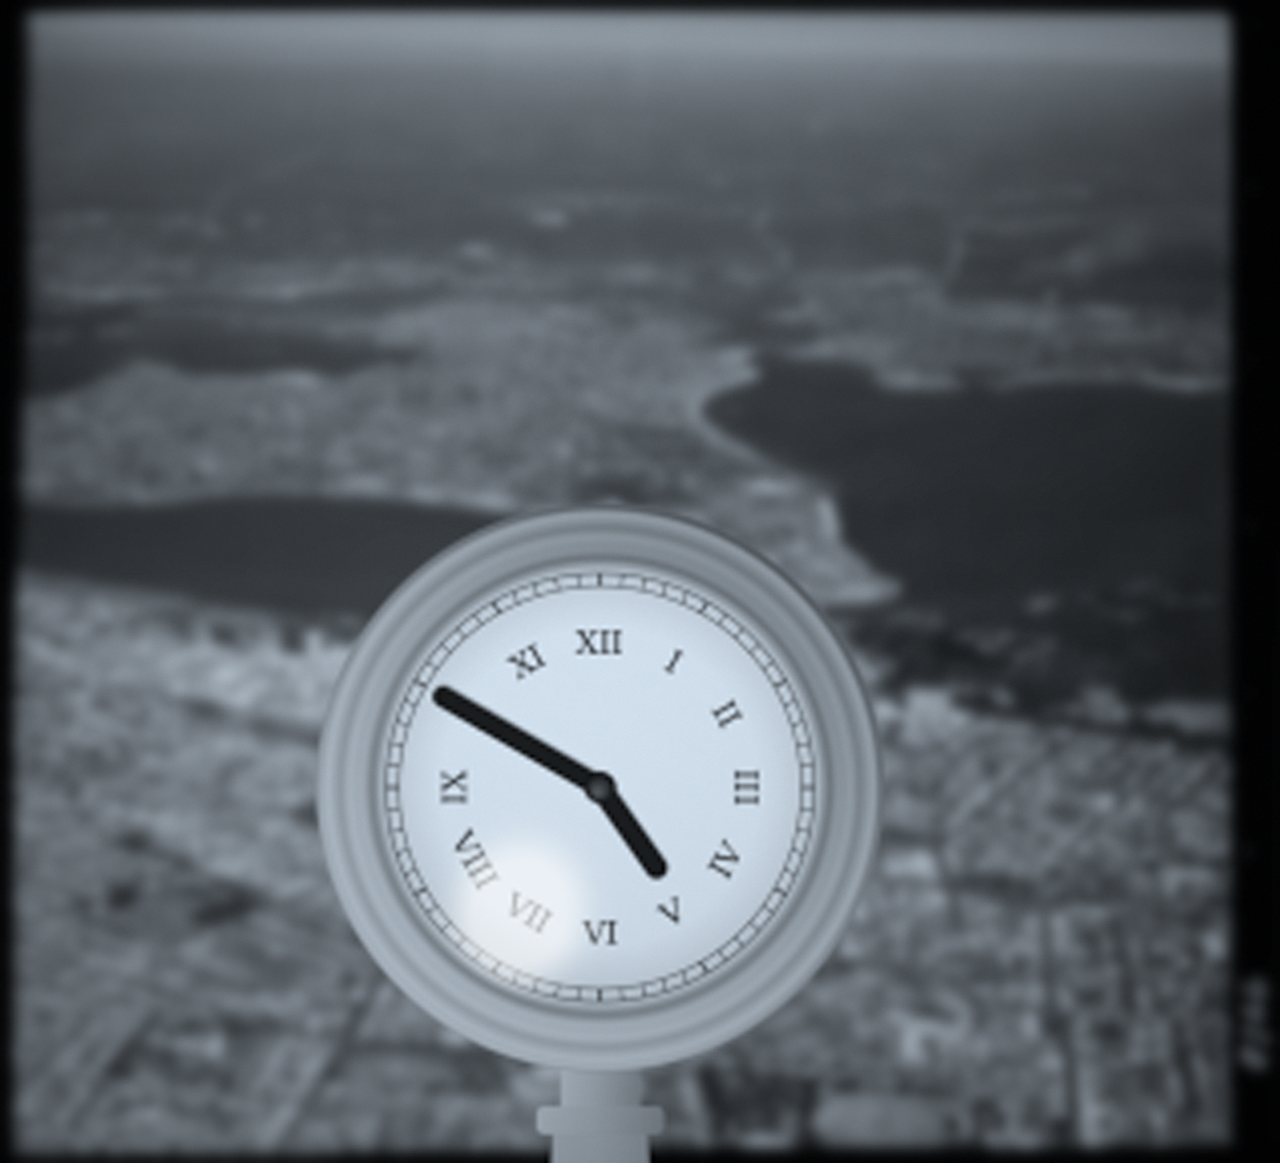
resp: 4h50
